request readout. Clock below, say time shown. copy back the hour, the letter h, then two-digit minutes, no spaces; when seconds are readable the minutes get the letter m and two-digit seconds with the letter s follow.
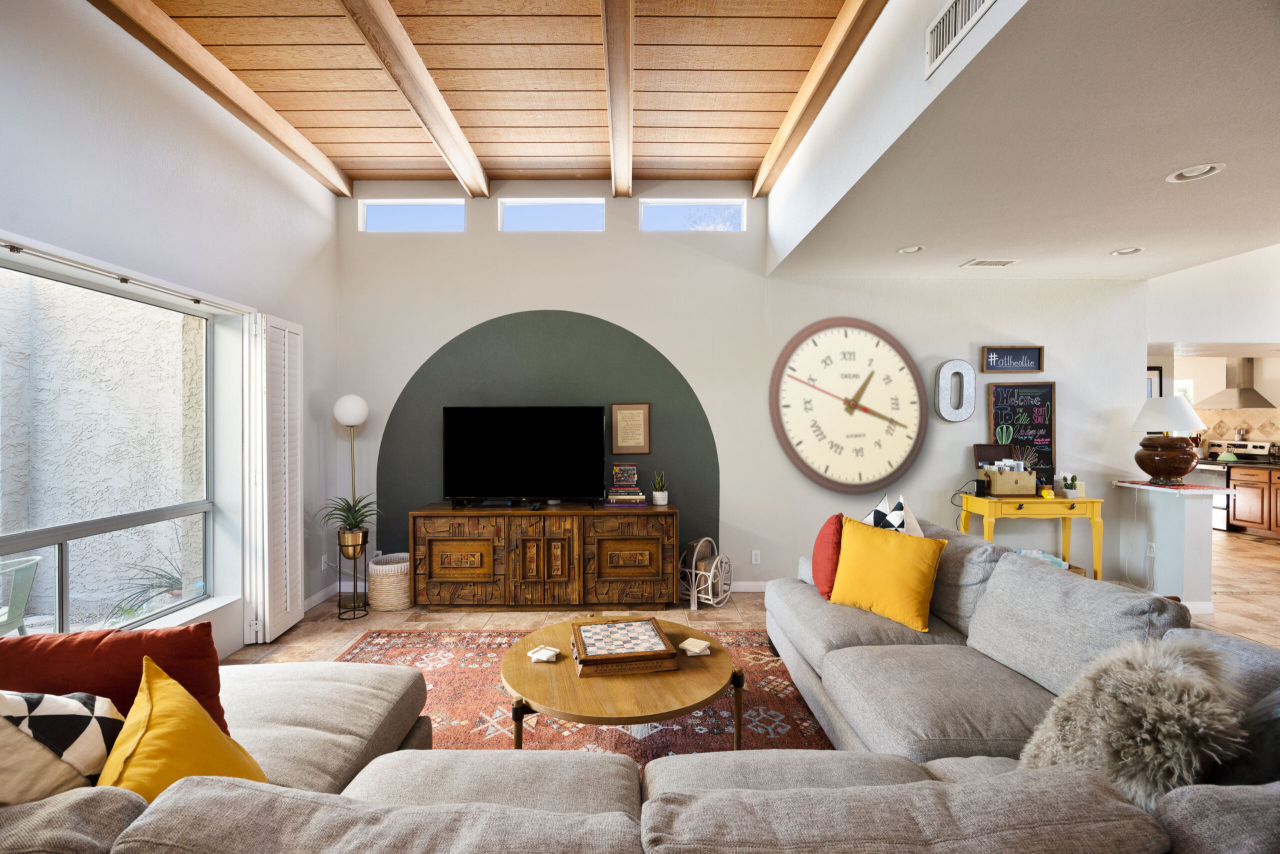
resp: 1h18m49s
